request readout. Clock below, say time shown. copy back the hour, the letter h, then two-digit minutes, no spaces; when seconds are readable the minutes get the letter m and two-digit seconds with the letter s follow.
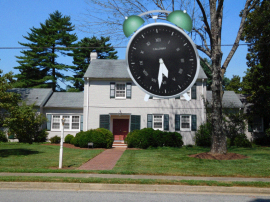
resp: 5h32
